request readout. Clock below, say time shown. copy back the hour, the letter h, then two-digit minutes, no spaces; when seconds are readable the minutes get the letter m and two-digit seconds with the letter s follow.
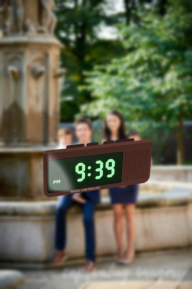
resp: 9h39
